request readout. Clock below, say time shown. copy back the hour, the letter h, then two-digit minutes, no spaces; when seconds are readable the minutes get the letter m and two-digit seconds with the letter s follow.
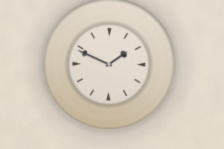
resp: 1h49
